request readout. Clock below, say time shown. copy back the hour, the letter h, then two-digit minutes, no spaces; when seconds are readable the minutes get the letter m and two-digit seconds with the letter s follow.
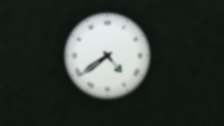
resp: 4h39
